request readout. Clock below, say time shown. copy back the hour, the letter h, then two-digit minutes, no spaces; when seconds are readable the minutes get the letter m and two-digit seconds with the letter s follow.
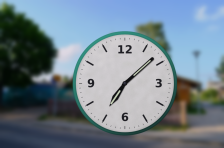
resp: 7h08
